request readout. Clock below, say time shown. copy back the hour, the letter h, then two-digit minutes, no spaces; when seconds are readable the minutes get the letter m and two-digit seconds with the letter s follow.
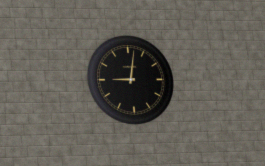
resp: 9h02
